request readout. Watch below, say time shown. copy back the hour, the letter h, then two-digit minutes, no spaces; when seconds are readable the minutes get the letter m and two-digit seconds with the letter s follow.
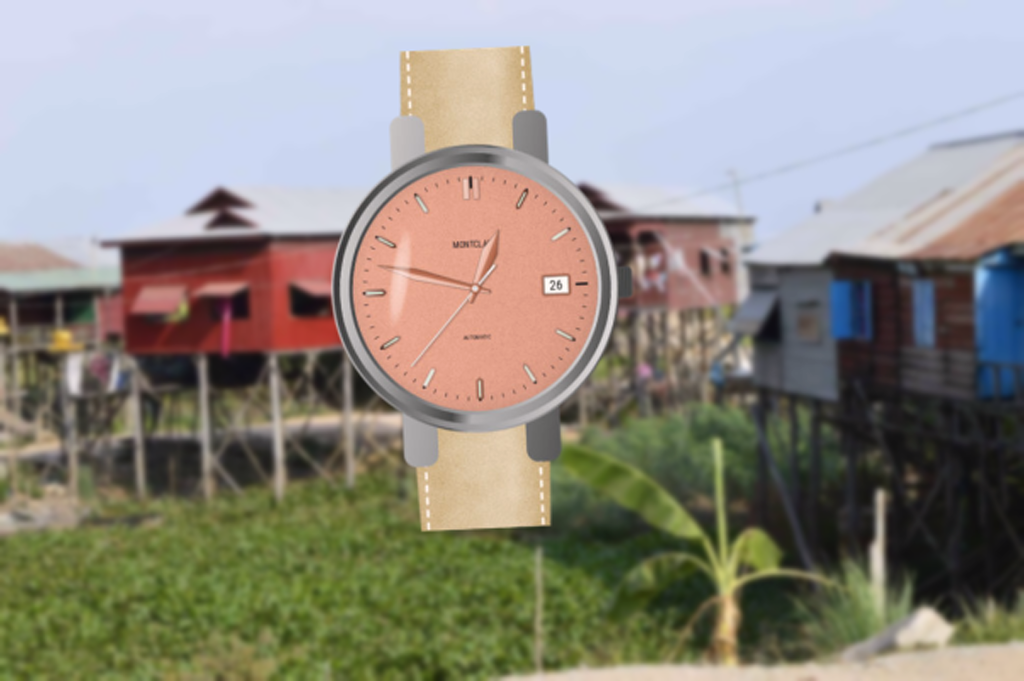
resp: 12h47m37s
